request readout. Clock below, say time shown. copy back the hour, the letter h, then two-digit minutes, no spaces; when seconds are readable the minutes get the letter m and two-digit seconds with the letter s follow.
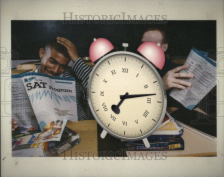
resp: 7h13
